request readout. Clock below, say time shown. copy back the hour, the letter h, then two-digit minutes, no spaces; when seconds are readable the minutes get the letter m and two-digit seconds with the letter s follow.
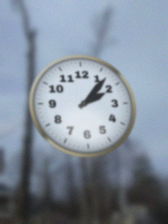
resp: 2h07
